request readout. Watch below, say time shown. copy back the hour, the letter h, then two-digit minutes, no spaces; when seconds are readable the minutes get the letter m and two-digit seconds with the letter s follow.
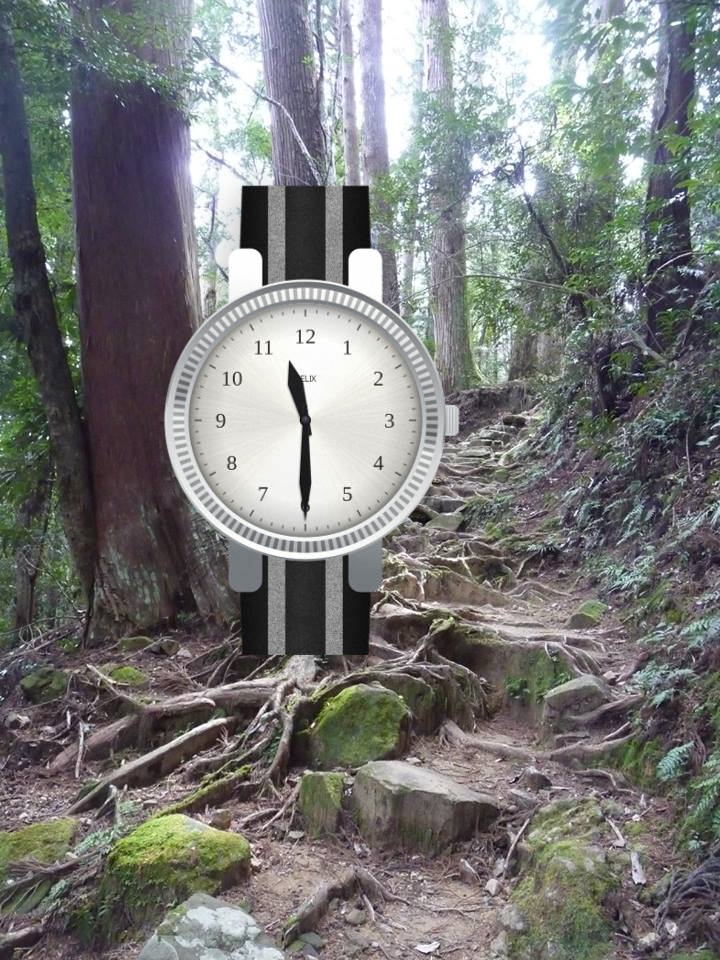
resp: 11h30
